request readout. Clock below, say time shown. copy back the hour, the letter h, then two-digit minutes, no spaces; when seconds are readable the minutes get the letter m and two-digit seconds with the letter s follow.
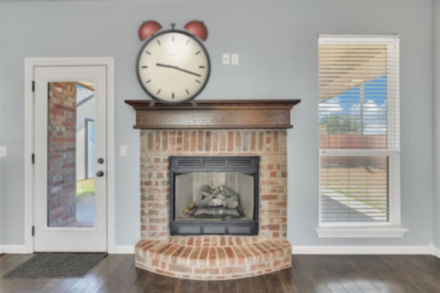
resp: 9h18
